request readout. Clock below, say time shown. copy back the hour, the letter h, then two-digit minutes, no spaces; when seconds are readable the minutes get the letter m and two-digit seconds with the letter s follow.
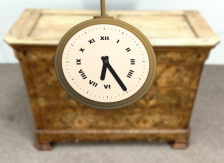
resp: 6h25
